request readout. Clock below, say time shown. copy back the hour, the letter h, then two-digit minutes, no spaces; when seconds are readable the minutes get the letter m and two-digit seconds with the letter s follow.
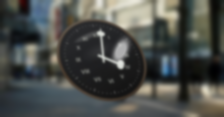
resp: 4h02
